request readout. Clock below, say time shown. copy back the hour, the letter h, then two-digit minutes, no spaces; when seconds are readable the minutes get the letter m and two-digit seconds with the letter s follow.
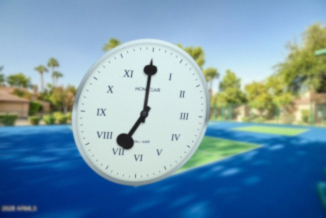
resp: 7h00
